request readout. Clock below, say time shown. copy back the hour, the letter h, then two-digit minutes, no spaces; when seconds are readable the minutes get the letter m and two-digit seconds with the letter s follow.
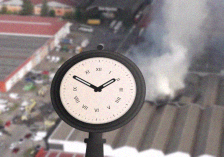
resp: 1h50
